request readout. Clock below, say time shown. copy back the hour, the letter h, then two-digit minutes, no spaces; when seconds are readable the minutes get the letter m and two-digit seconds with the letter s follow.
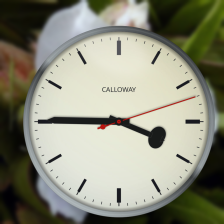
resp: 3h45m12s
